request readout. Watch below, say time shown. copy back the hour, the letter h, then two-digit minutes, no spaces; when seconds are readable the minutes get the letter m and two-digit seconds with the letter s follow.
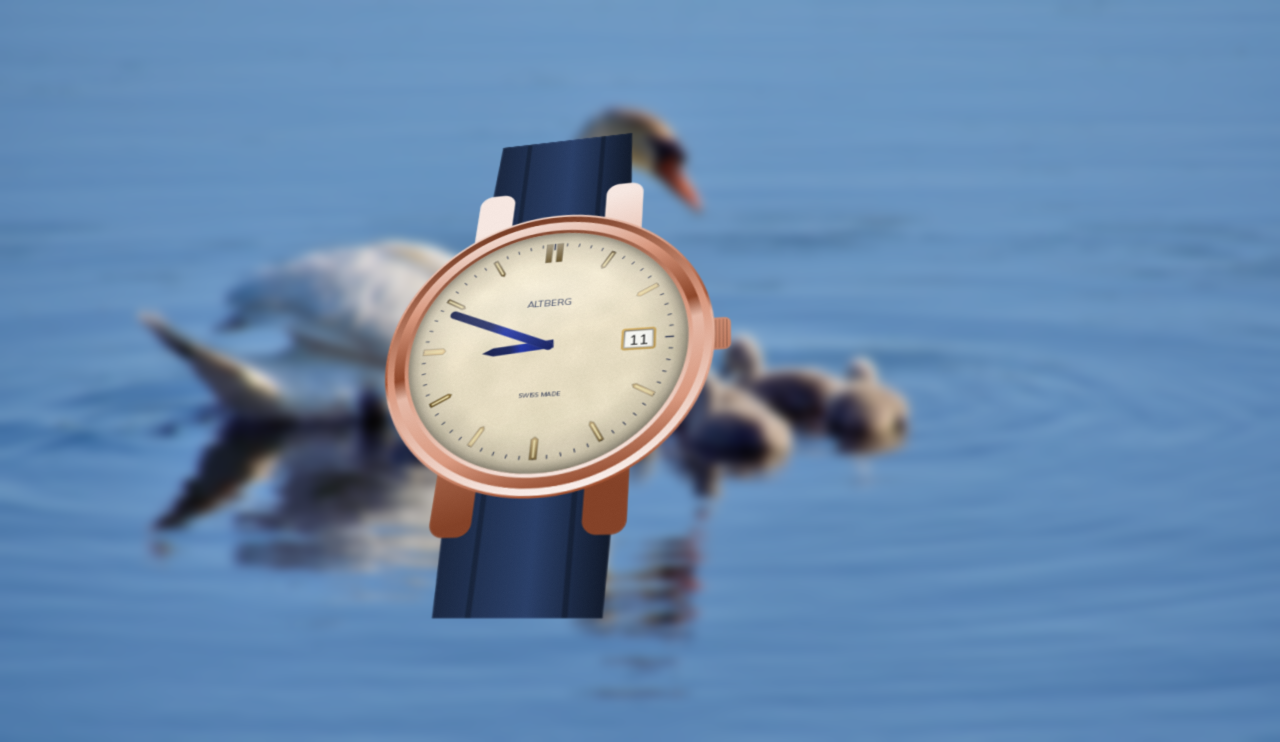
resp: 8h49
